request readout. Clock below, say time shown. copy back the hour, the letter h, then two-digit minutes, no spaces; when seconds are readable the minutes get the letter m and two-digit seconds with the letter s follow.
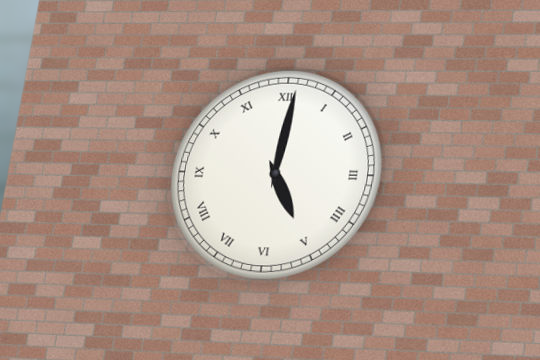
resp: 5h01
